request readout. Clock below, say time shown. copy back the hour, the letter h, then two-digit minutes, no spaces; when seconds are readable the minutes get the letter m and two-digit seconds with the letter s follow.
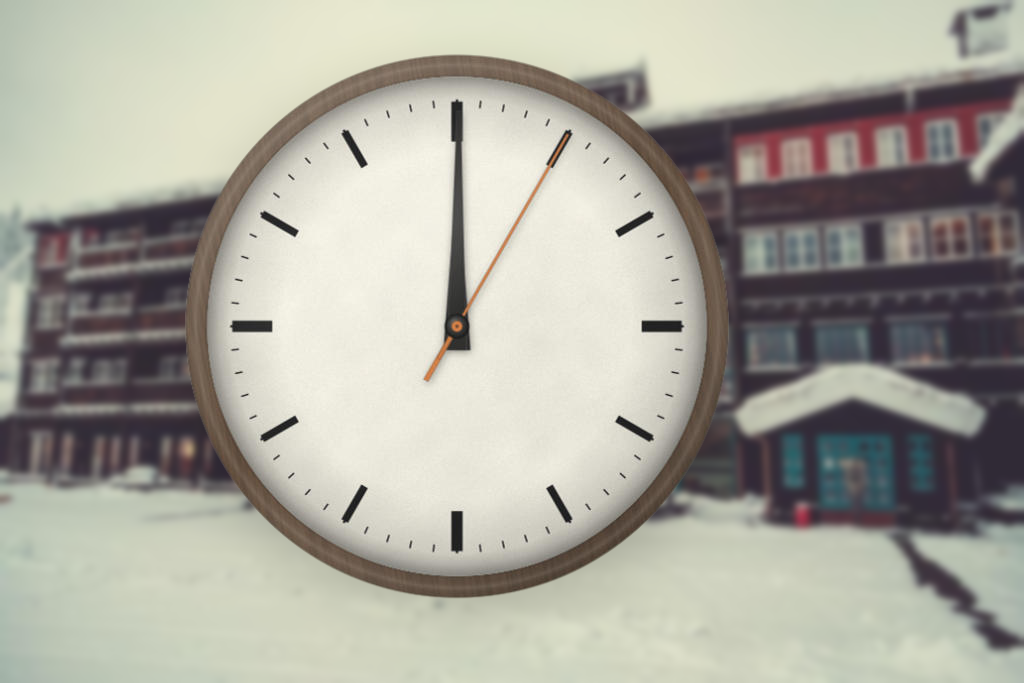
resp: 12h00m05s
